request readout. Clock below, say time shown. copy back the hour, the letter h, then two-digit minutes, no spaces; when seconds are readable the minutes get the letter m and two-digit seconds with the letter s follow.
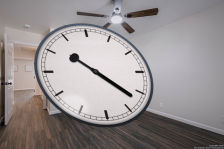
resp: 10h22
